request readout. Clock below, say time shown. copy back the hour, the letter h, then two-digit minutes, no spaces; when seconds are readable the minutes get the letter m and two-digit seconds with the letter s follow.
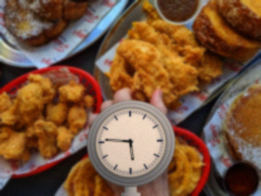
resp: 5h46
